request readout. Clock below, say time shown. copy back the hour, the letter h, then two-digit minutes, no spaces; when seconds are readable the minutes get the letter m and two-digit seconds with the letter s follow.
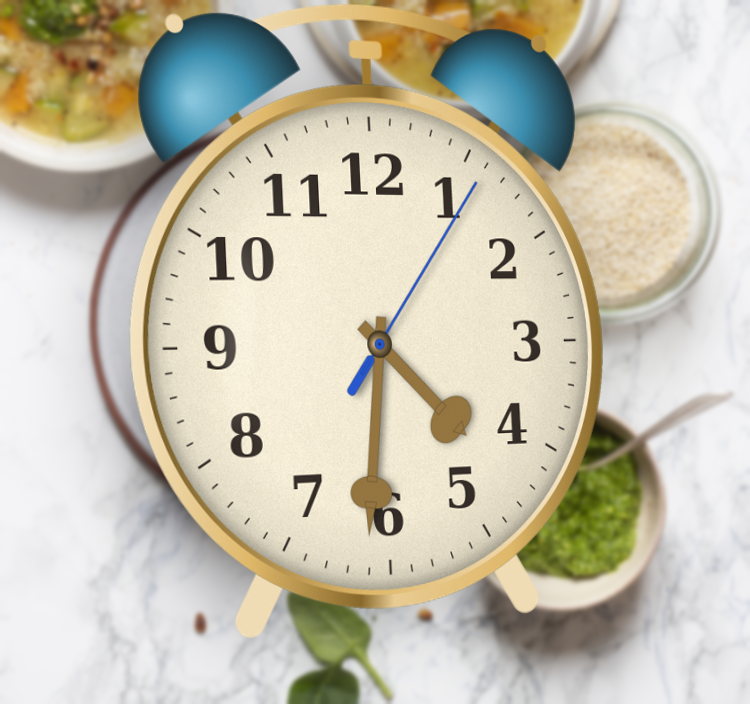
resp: 4h31m06s
